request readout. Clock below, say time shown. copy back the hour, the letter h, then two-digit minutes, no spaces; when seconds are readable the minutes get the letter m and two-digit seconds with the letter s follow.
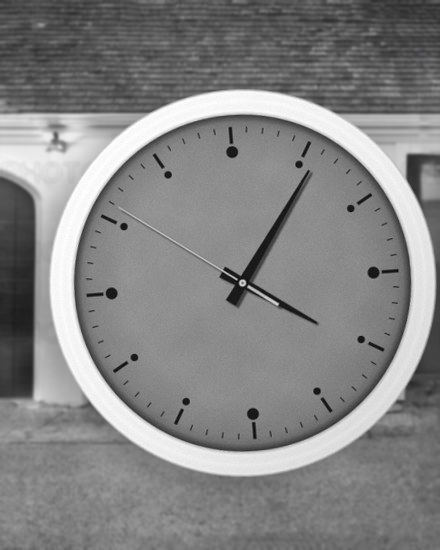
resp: 4h05m51s
